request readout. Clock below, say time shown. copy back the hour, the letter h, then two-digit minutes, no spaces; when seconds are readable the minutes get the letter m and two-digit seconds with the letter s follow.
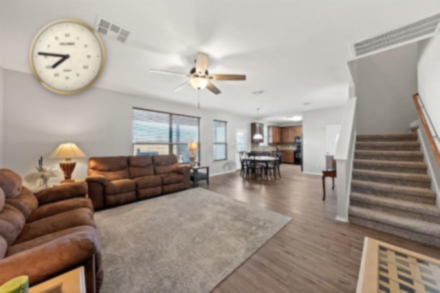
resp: 7h46
